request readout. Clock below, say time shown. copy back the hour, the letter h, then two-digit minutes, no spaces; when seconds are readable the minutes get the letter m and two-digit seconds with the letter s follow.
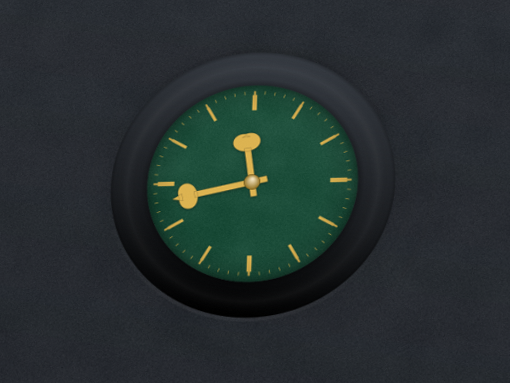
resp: 11h43
